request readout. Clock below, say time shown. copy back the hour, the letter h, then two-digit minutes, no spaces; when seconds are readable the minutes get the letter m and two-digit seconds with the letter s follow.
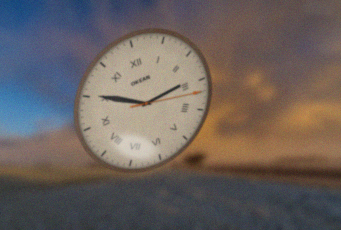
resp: 2h50m17s
